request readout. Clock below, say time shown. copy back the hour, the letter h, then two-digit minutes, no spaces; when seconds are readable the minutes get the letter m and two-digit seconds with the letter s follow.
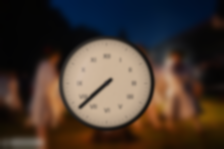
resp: 7h38
